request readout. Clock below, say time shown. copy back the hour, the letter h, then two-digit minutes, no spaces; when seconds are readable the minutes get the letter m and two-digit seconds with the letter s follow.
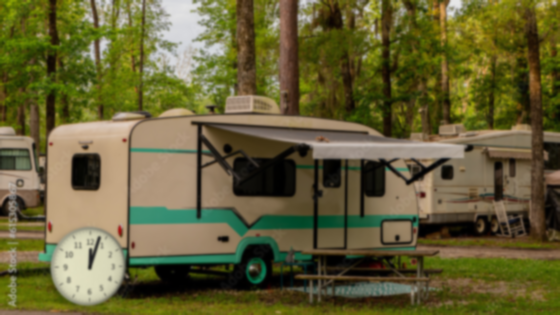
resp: 12h03
